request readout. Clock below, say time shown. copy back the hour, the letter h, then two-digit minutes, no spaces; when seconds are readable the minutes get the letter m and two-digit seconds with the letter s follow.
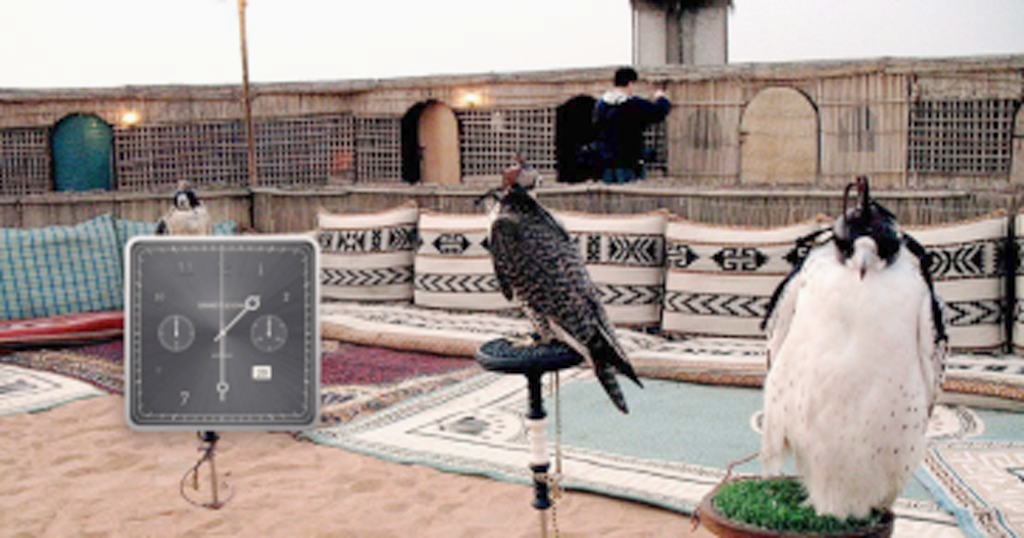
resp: 1h30
